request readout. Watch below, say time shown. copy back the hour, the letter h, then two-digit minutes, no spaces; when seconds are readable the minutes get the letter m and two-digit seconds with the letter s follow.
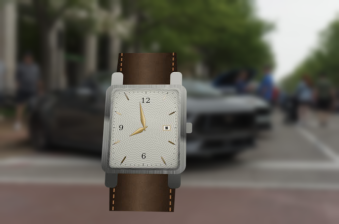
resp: 7h58
